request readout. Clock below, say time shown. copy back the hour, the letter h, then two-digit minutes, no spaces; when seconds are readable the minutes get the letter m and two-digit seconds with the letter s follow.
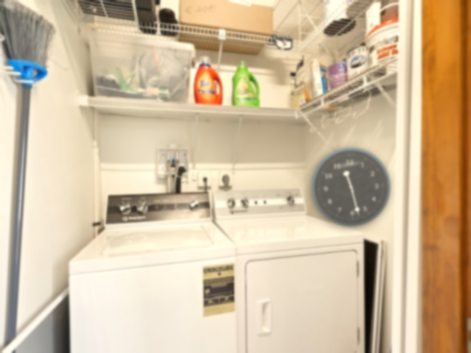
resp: 11h28
